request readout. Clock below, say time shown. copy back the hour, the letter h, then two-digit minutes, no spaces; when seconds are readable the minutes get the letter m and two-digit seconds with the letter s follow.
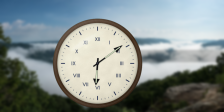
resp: 6h09
